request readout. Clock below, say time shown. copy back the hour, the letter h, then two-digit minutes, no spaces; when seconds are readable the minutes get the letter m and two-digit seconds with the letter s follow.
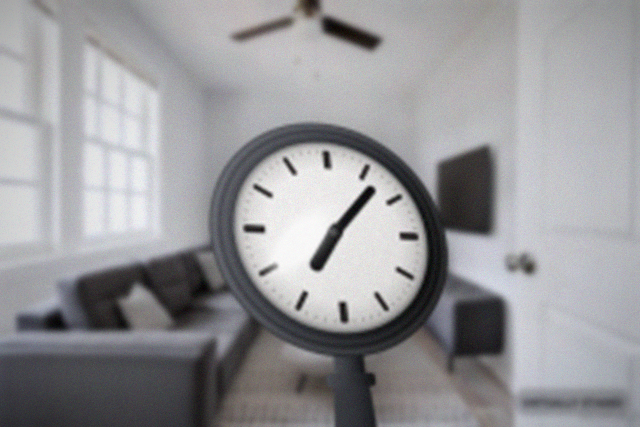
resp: 7h07
